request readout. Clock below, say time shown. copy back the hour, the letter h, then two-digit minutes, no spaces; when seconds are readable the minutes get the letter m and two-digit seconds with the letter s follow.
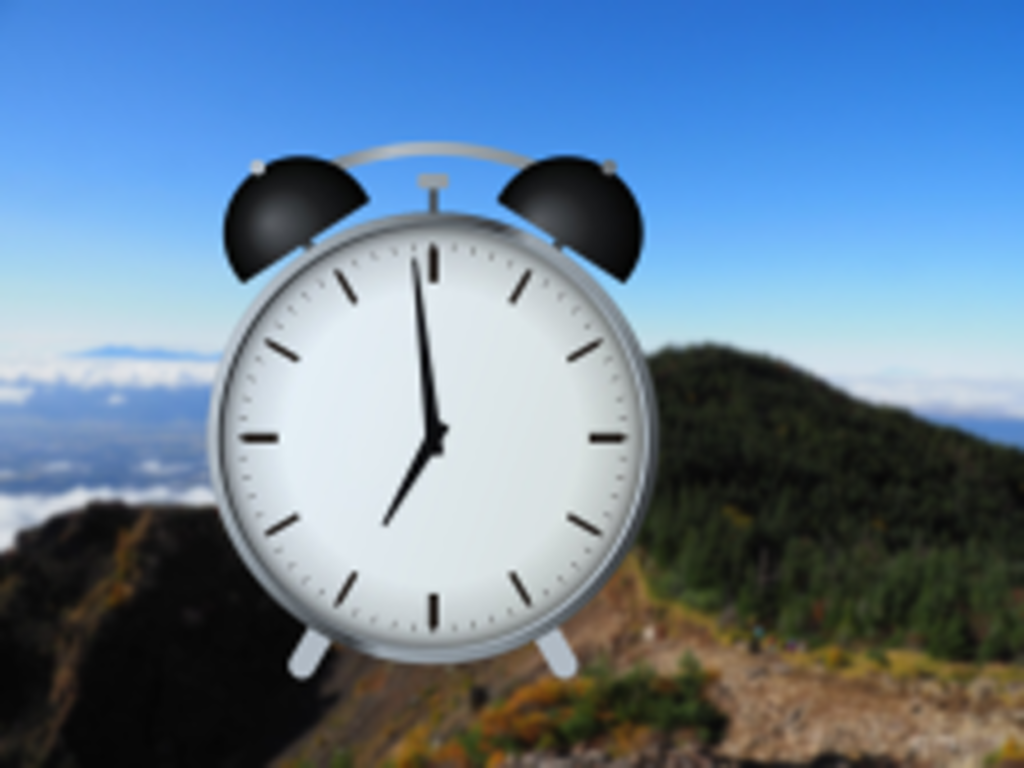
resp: 6h59
